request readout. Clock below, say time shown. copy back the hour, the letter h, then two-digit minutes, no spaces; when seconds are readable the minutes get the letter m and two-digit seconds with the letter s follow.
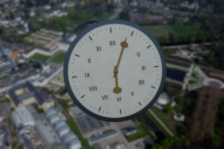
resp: 6h04
